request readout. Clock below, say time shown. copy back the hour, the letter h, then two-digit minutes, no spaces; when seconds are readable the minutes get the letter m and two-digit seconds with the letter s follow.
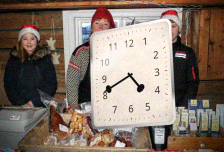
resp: 4h41
